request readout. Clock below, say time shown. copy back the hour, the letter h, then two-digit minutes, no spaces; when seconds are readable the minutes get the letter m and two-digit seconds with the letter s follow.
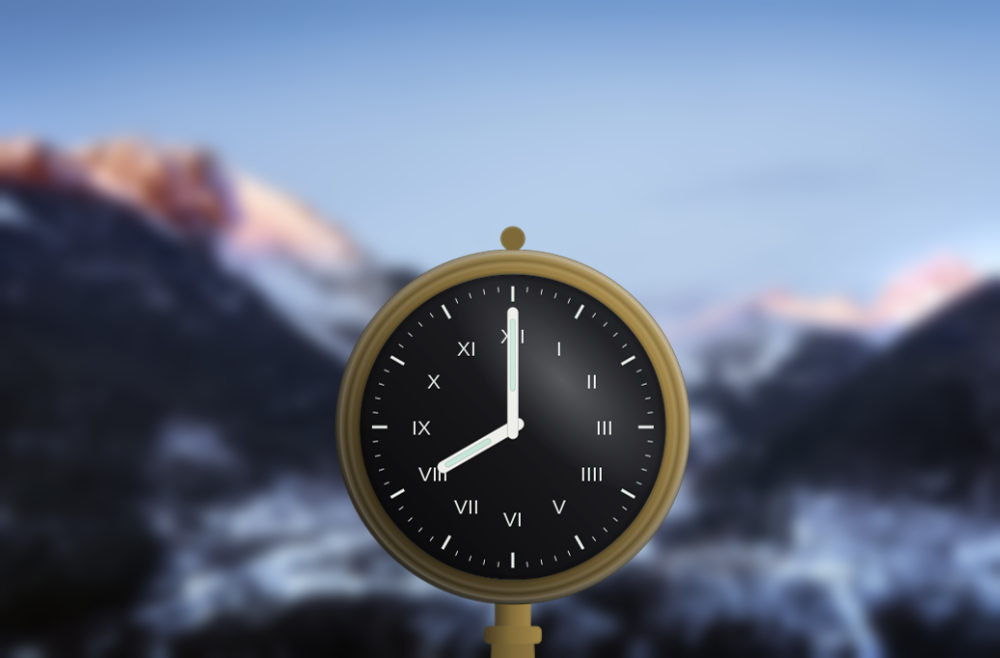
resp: 8h00
